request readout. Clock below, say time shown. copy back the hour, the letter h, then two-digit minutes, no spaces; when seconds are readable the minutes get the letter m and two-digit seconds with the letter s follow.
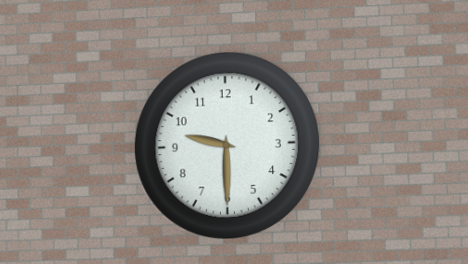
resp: 9h30
